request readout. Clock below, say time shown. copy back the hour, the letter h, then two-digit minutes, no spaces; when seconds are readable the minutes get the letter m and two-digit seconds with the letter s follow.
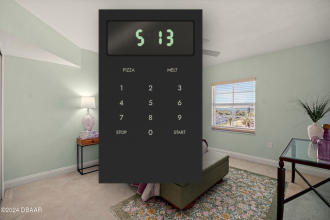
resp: 5h13
